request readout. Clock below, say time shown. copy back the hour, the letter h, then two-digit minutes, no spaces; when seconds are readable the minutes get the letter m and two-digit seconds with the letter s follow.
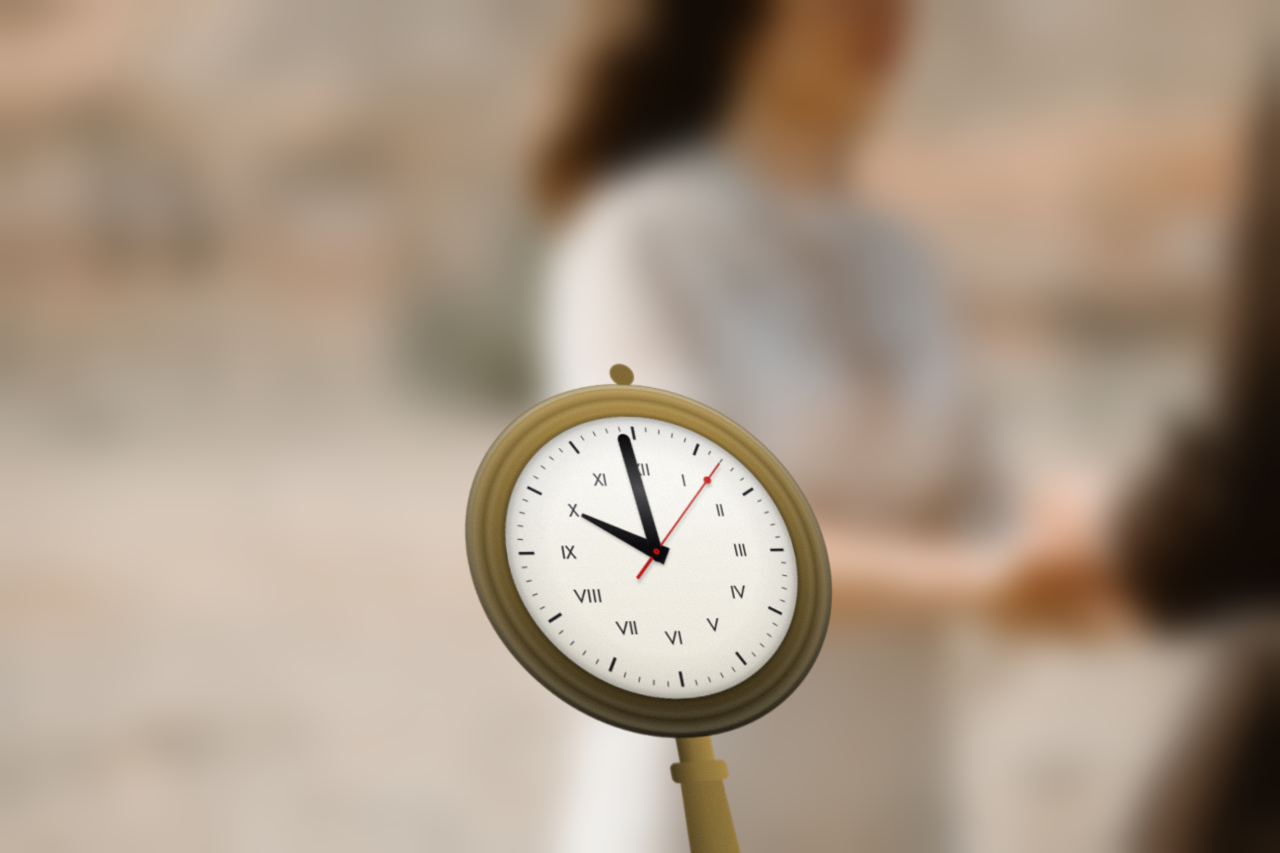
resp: 9h59m07s
